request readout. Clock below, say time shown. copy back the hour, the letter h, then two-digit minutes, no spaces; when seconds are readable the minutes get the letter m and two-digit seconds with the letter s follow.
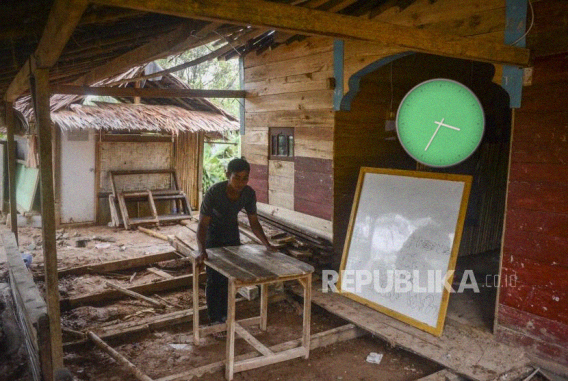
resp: 3h35
